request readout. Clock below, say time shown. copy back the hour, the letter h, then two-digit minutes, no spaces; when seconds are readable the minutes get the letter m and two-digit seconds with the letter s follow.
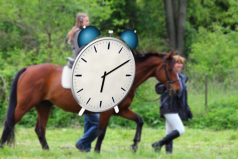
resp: 6h10
